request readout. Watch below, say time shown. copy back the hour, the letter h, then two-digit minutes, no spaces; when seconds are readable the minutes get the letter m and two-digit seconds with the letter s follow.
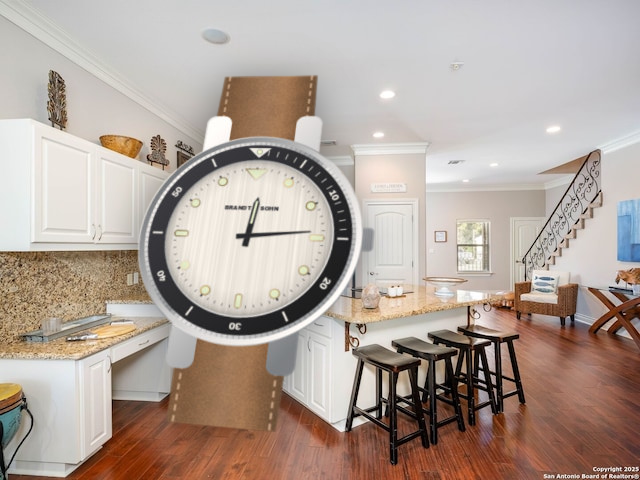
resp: 12h14
